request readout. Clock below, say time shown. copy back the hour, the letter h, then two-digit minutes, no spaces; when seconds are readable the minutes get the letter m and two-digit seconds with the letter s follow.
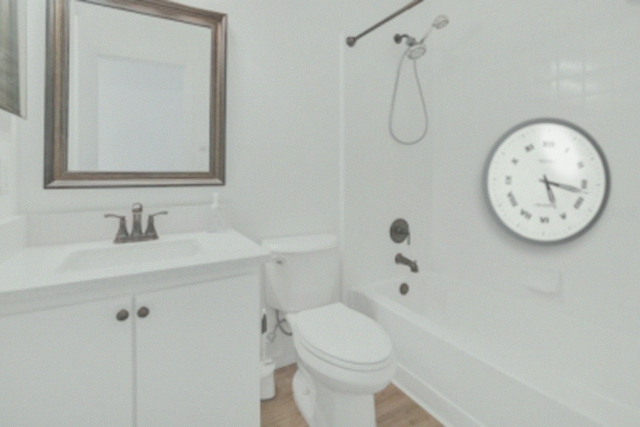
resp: 5h17
